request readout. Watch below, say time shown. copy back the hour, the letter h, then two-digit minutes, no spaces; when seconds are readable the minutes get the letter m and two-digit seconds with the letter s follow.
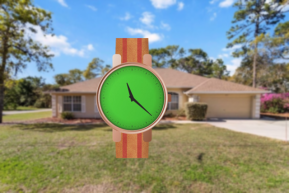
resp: 11h22
